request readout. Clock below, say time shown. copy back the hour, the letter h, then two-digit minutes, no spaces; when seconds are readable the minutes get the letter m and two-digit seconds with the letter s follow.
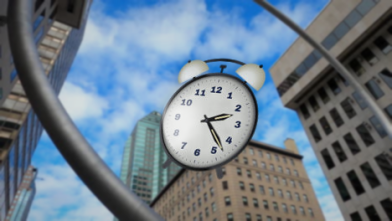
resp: 2h23
